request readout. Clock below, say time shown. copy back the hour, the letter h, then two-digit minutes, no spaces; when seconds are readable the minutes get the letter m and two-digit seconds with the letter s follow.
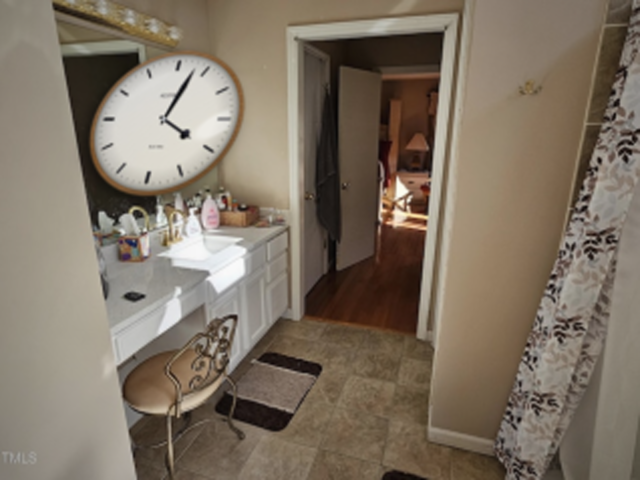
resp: 4h03
